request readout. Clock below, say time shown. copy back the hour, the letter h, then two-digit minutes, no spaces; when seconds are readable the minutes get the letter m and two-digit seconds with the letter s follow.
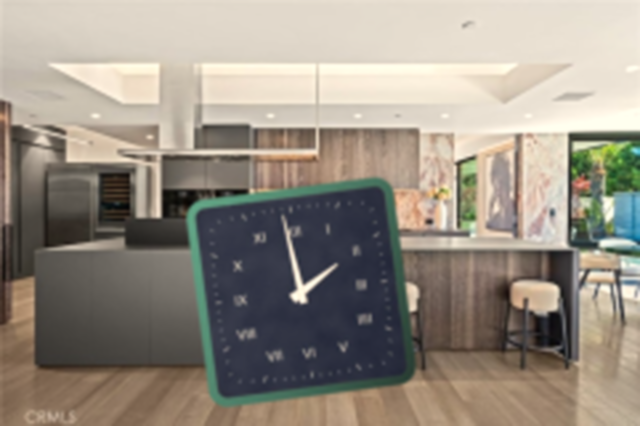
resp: 1h59
